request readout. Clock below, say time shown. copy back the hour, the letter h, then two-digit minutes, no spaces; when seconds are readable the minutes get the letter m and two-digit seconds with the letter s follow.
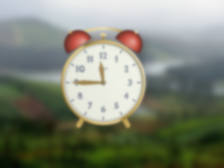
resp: 11h45
